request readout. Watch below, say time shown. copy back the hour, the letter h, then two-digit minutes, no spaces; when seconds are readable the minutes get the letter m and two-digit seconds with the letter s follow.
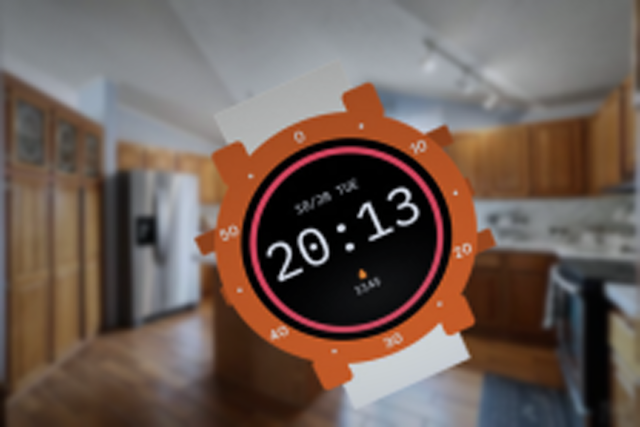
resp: 20h13
